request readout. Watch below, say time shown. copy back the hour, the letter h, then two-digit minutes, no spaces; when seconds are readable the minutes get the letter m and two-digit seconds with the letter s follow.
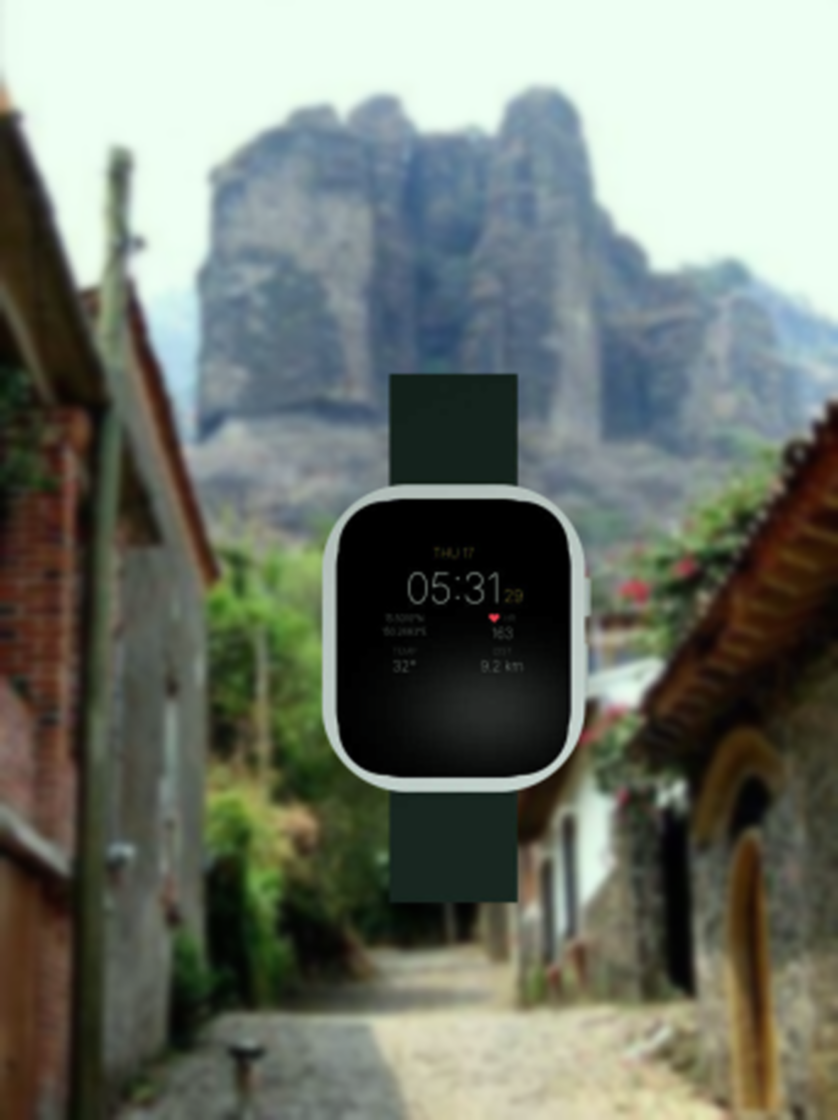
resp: 5h31
